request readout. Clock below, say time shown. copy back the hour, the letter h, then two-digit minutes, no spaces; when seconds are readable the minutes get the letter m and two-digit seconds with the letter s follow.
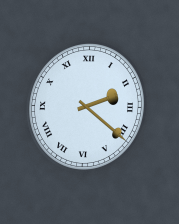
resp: 2h21
